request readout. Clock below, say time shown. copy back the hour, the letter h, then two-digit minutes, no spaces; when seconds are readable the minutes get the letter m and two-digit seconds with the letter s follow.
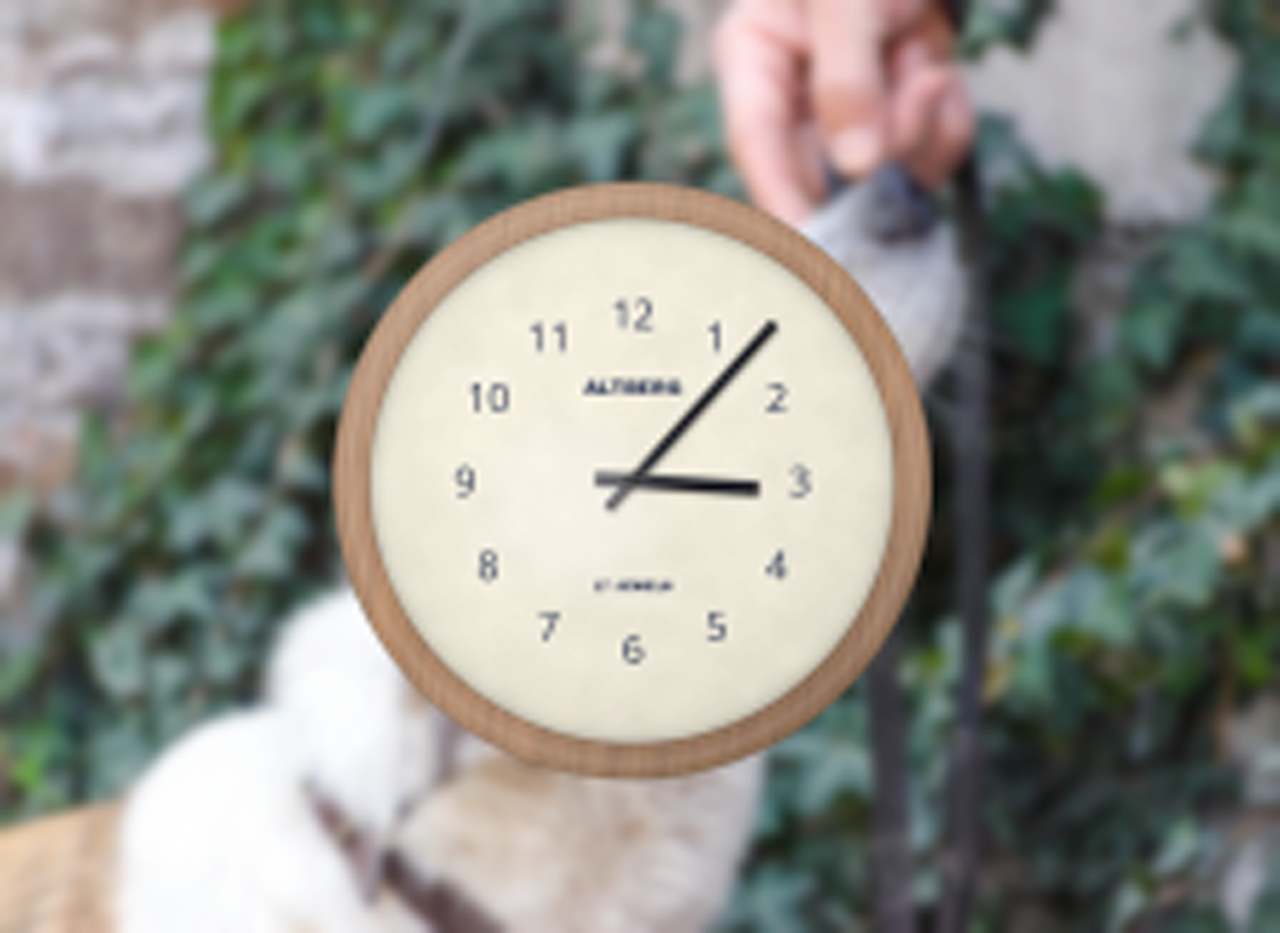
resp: 3h07
